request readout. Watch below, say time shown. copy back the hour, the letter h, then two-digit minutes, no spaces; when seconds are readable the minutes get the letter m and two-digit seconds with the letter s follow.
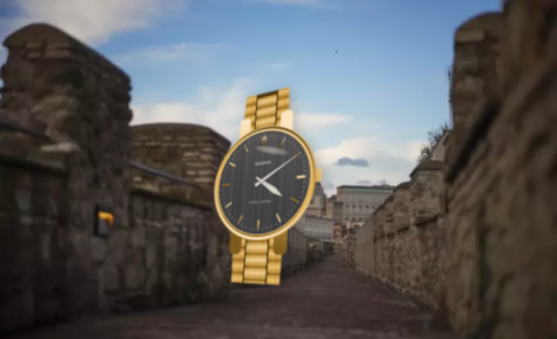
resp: 4h10
